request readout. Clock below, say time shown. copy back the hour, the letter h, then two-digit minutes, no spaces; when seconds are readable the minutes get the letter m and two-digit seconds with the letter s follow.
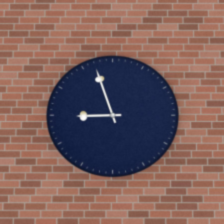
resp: 8h57
